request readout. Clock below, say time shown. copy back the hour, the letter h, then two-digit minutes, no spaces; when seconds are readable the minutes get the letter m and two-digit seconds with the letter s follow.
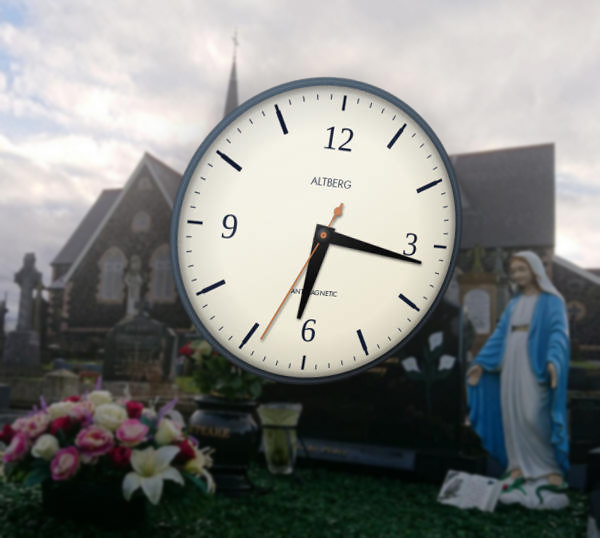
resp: 6h16m34s
